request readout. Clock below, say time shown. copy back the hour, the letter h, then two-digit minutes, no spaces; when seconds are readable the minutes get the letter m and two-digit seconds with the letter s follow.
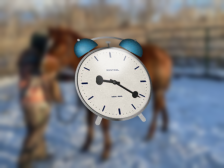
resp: 9h21
